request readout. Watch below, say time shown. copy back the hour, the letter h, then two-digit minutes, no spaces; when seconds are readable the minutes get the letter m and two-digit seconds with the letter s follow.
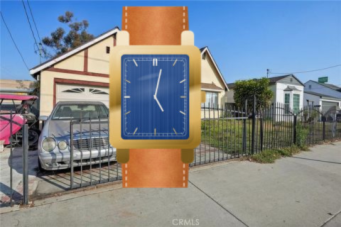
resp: 5h02
